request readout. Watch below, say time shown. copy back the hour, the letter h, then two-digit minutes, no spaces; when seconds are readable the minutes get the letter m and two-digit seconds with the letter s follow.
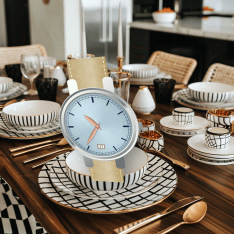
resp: 10h36
